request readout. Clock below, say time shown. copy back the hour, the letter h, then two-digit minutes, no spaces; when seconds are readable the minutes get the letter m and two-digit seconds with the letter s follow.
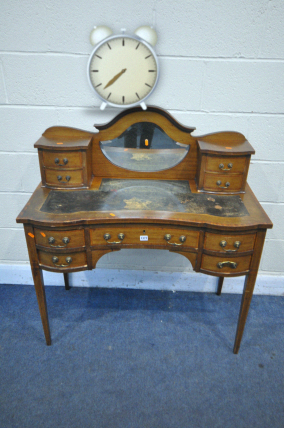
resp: 7h38
